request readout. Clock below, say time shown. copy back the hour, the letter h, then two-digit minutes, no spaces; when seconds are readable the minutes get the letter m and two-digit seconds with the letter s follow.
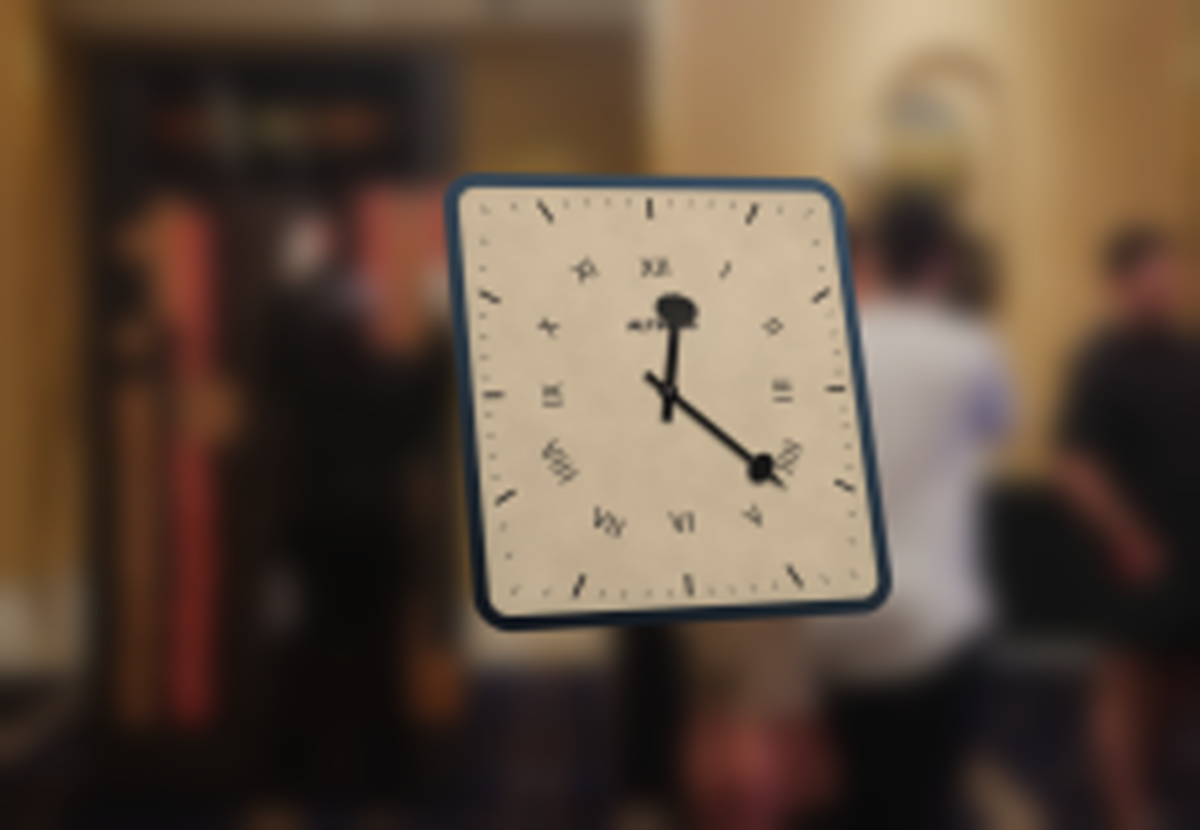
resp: 12h22
